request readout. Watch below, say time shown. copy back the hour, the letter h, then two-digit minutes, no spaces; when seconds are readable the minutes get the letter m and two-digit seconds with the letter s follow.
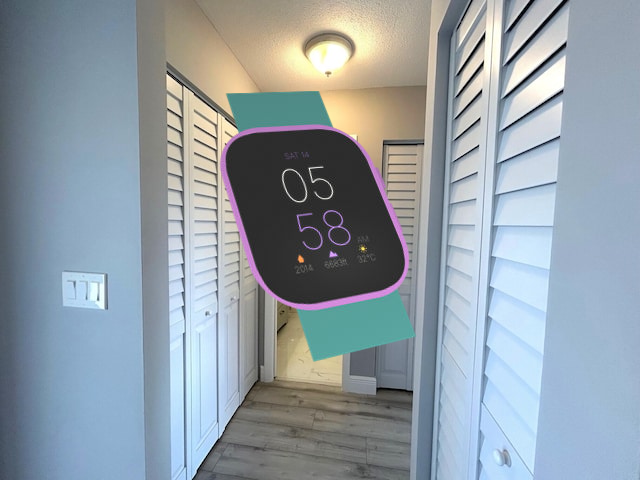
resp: 5h58
